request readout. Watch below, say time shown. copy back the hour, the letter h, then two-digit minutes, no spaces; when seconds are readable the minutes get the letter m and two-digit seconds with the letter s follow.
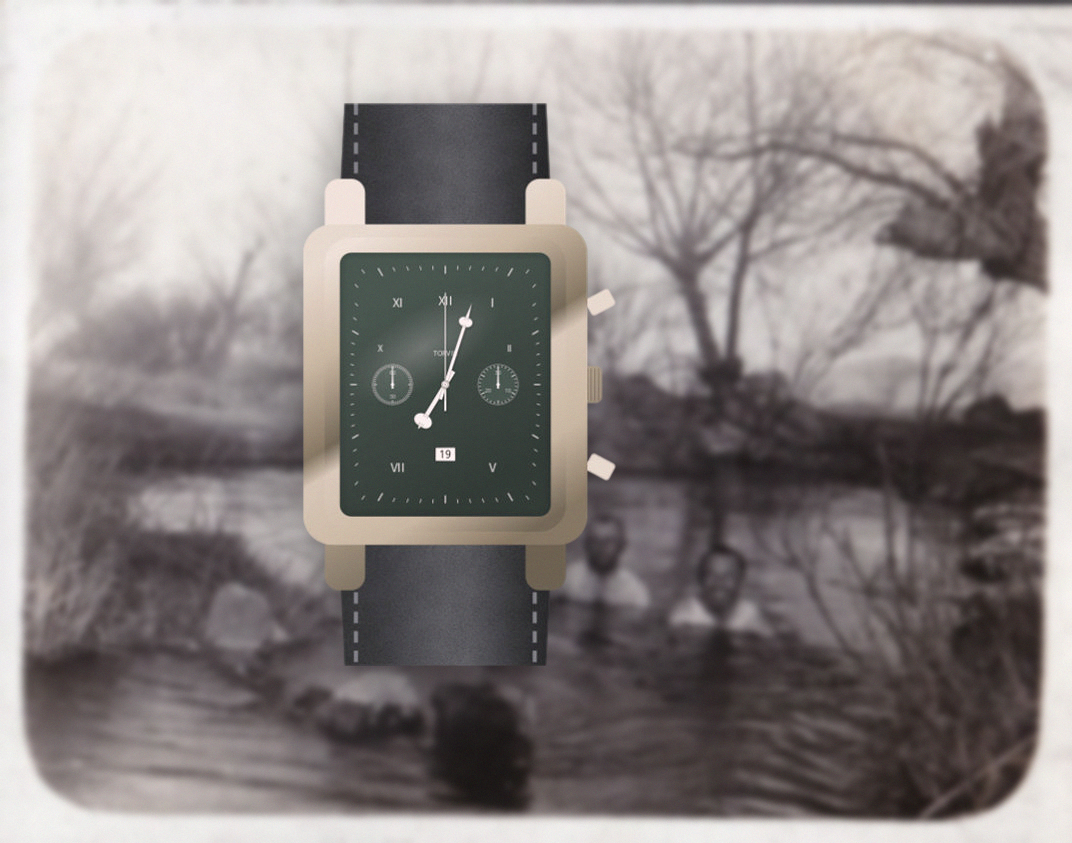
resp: 7h03
